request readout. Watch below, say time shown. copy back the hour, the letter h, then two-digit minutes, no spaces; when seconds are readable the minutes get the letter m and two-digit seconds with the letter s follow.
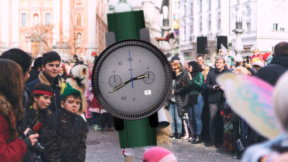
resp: 2h41
